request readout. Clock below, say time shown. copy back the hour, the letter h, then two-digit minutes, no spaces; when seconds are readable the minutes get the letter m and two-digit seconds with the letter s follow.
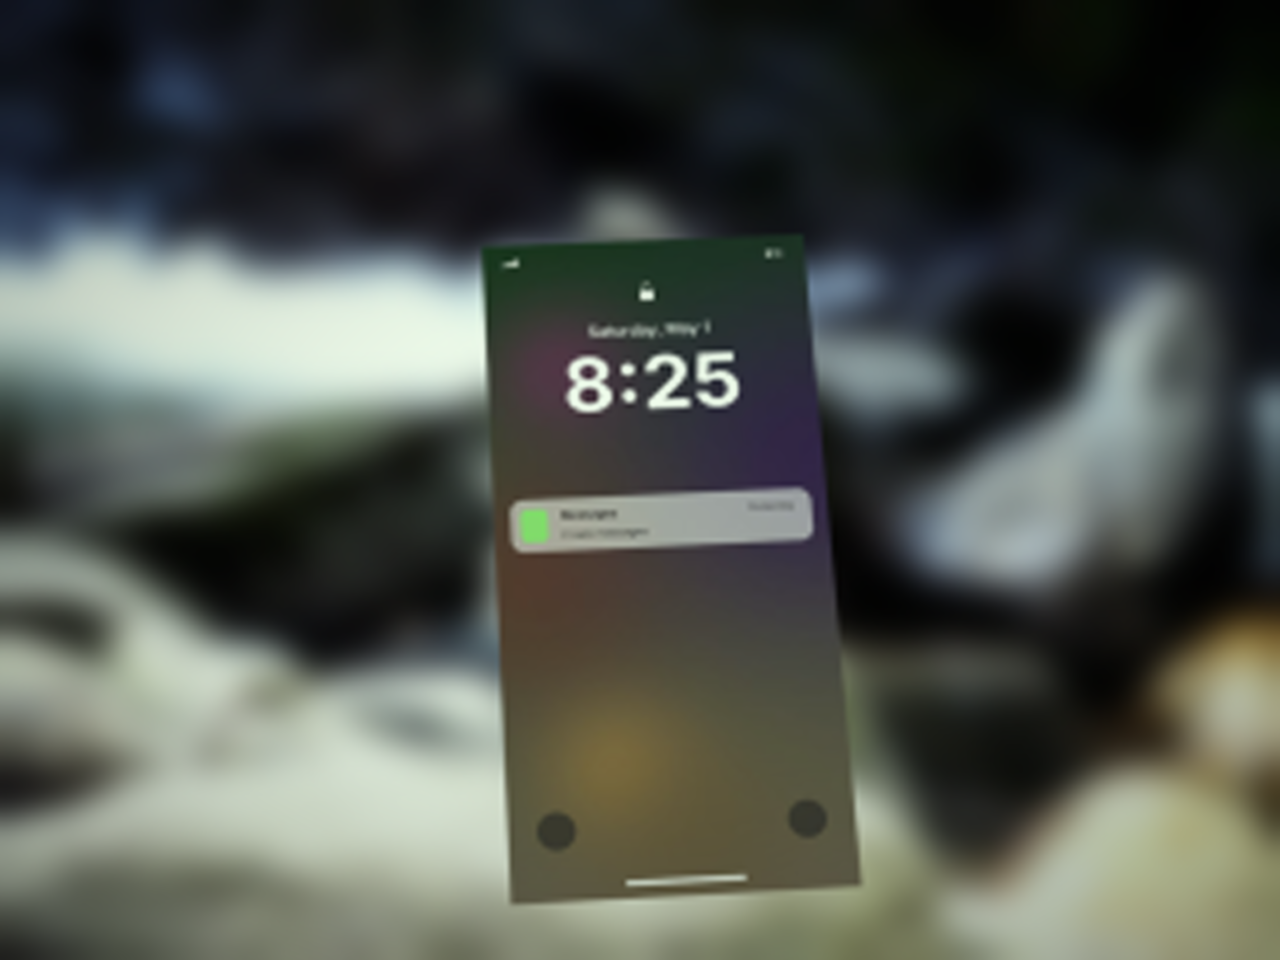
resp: 8h25
